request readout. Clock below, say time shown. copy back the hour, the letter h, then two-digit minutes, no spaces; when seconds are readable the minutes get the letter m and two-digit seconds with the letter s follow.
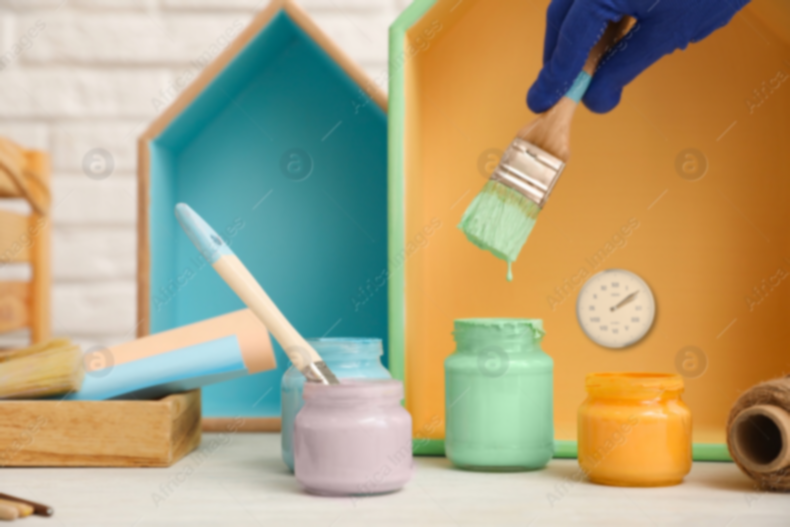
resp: 2h09
